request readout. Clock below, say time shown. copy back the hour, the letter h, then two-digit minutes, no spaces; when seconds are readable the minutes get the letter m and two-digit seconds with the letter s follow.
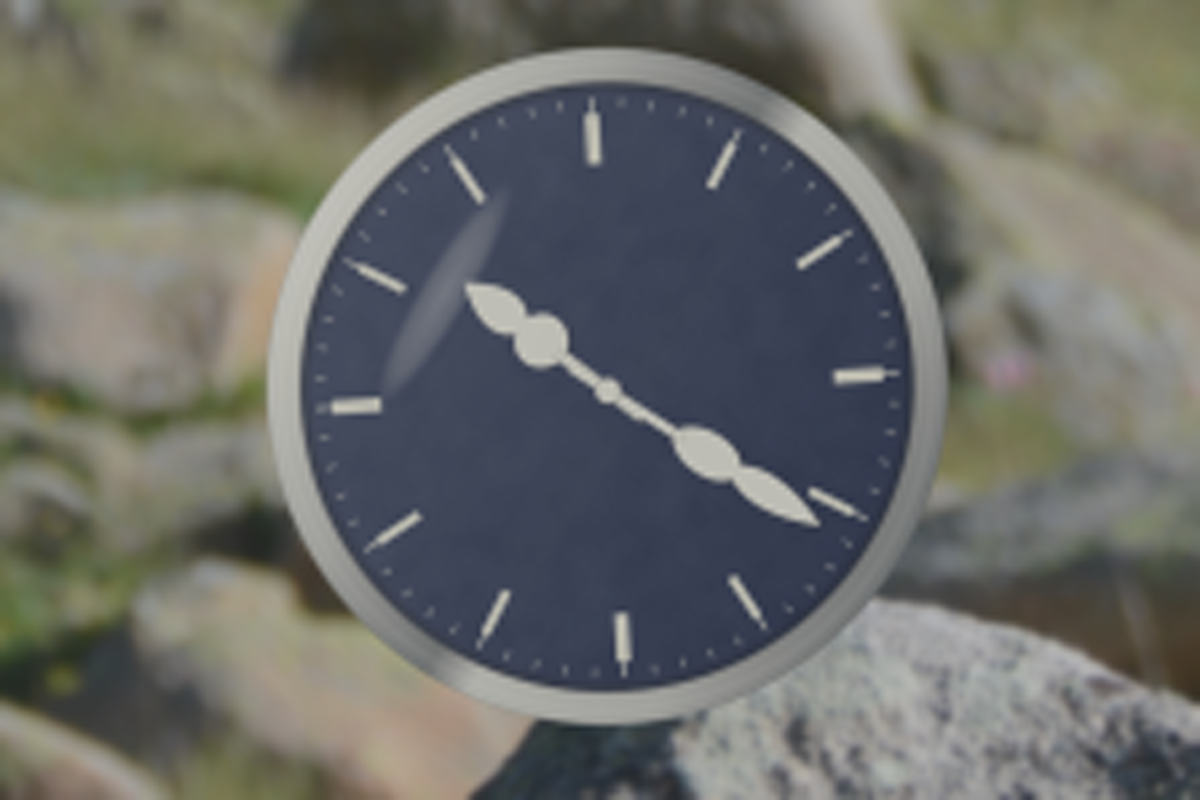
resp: 10h21
